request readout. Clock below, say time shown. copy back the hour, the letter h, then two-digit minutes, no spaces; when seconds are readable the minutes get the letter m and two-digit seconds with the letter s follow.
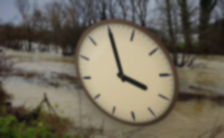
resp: 4h00
